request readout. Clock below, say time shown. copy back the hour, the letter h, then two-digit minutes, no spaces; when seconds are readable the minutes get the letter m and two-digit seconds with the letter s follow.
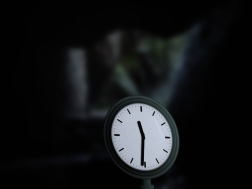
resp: 11h31
